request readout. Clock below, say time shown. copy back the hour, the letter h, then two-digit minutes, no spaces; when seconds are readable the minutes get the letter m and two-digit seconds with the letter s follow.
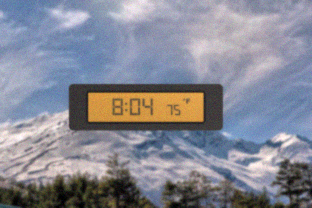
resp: 8h04
